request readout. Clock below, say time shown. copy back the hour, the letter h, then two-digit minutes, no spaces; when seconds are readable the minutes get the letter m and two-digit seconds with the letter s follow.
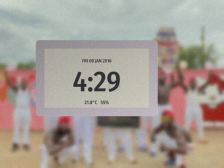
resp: 4h29
